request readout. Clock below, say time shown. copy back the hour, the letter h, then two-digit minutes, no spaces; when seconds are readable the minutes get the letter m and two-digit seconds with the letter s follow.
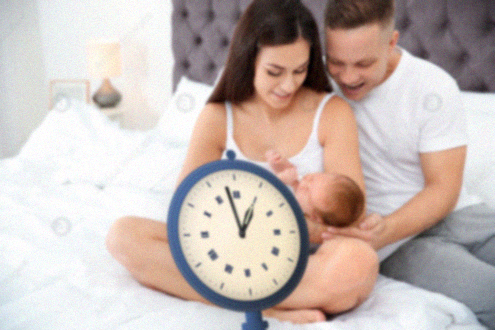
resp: 12h58
